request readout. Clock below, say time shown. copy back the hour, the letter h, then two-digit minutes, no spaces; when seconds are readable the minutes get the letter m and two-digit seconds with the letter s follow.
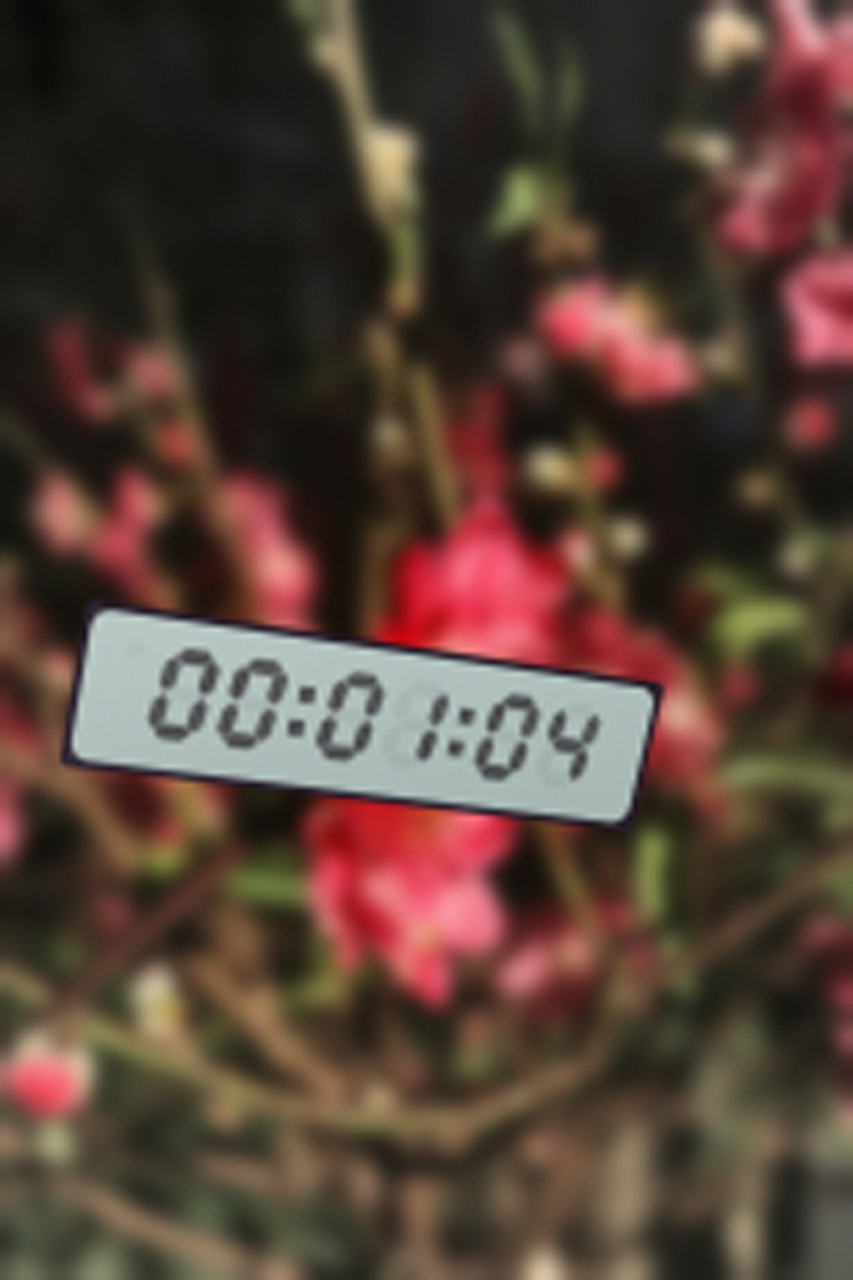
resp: 0h01m04s
